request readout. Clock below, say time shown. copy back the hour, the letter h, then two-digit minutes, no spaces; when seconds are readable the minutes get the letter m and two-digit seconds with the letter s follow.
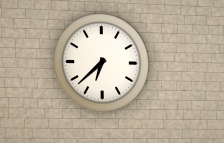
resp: 6h38
